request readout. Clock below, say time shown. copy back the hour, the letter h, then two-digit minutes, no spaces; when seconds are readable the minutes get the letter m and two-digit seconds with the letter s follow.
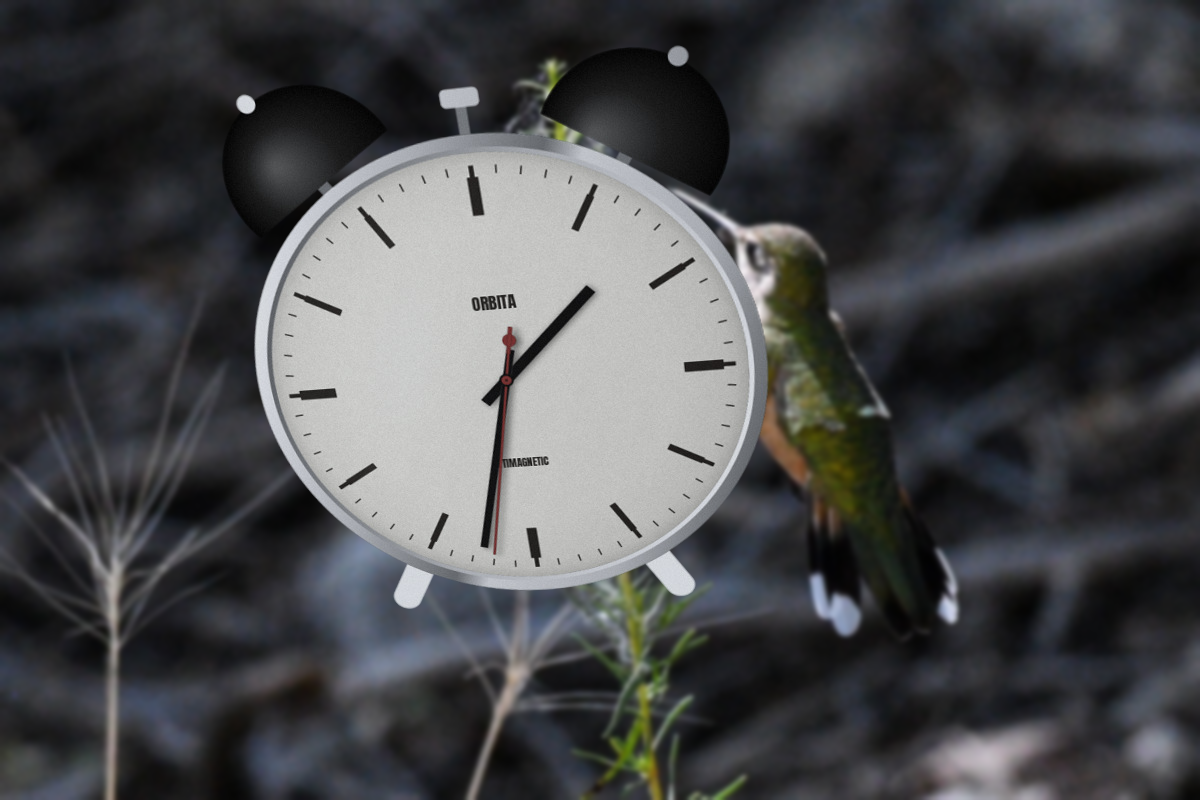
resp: 1h32m32s
